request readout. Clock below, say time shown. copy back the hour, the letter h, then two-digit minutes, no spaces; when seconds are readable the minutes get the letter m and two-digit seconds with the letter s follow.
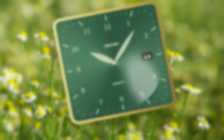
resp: 10h07
